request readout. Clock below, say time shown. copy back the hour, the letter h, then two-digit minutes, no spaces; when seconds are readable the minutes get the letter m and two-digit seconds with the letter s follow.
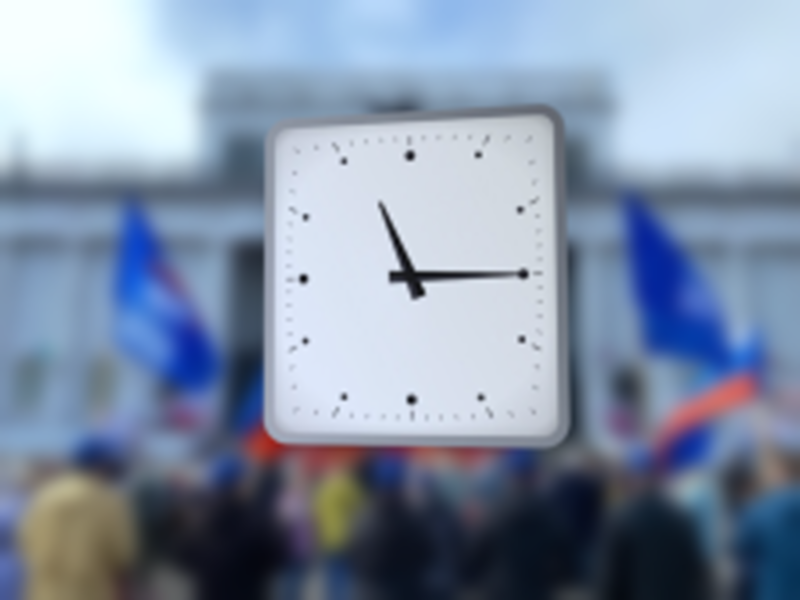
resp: 11h15
